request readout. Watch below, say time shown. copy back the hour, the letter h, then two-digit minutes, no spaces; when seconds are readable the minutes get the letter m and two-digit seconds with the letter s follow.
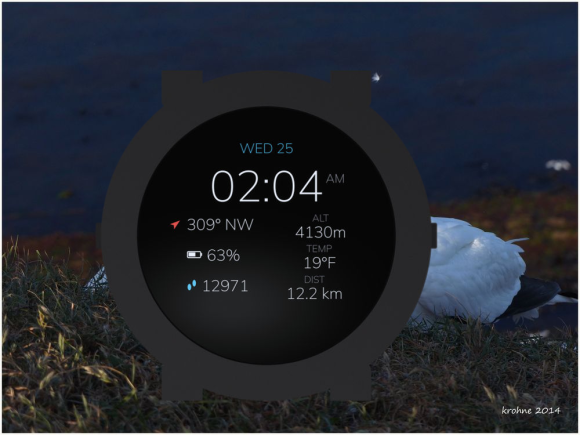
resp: 2h04
